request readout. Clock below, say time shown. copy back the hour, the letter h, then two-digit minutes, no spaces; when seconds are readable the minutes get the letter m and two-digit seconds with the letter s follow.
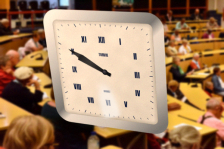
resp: 9h50
